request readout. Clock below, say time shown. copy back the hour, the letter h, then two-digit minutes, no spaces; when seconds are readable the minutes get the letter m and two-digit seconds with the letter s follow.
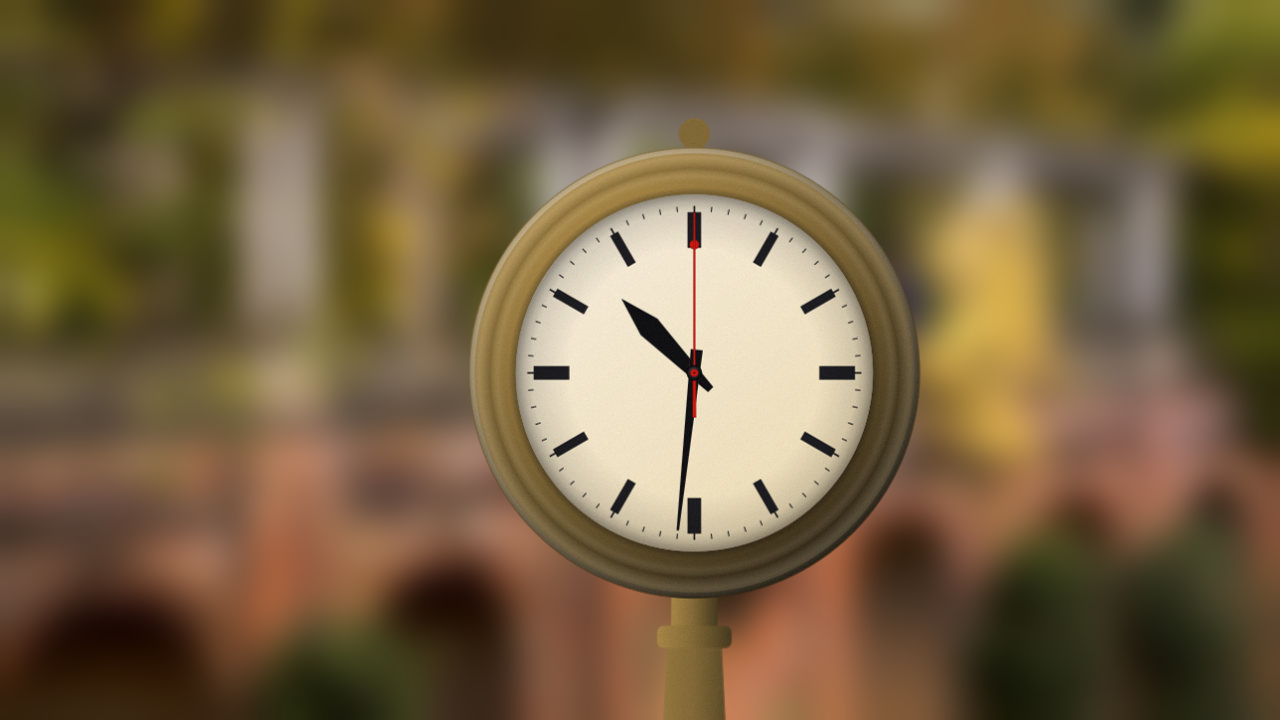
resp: 10h31m00s
